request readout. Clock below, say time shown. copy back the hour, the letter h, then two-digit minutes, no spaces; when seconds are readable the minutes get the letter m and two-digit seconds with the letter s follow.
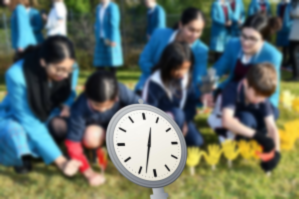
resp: 12h33
